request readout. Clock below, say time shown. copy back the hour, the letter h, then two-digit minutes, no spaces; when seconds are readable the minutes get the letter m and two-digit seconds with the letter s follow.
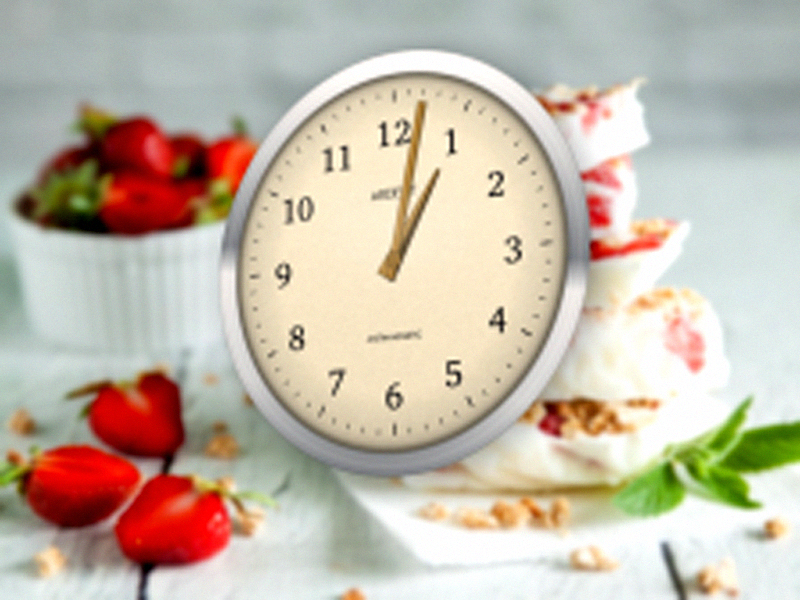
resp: 1h02
